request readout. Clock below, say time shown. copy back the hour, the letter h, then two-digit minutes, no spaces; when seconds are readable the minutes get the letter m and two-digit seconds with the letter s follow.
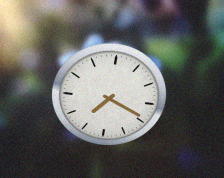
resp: 7h19
